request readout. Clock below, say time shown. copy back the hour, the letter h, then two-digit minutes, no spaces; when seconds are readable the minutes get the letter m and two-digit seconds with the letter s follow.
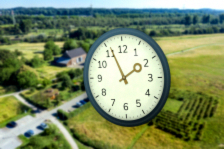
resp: 1h56
